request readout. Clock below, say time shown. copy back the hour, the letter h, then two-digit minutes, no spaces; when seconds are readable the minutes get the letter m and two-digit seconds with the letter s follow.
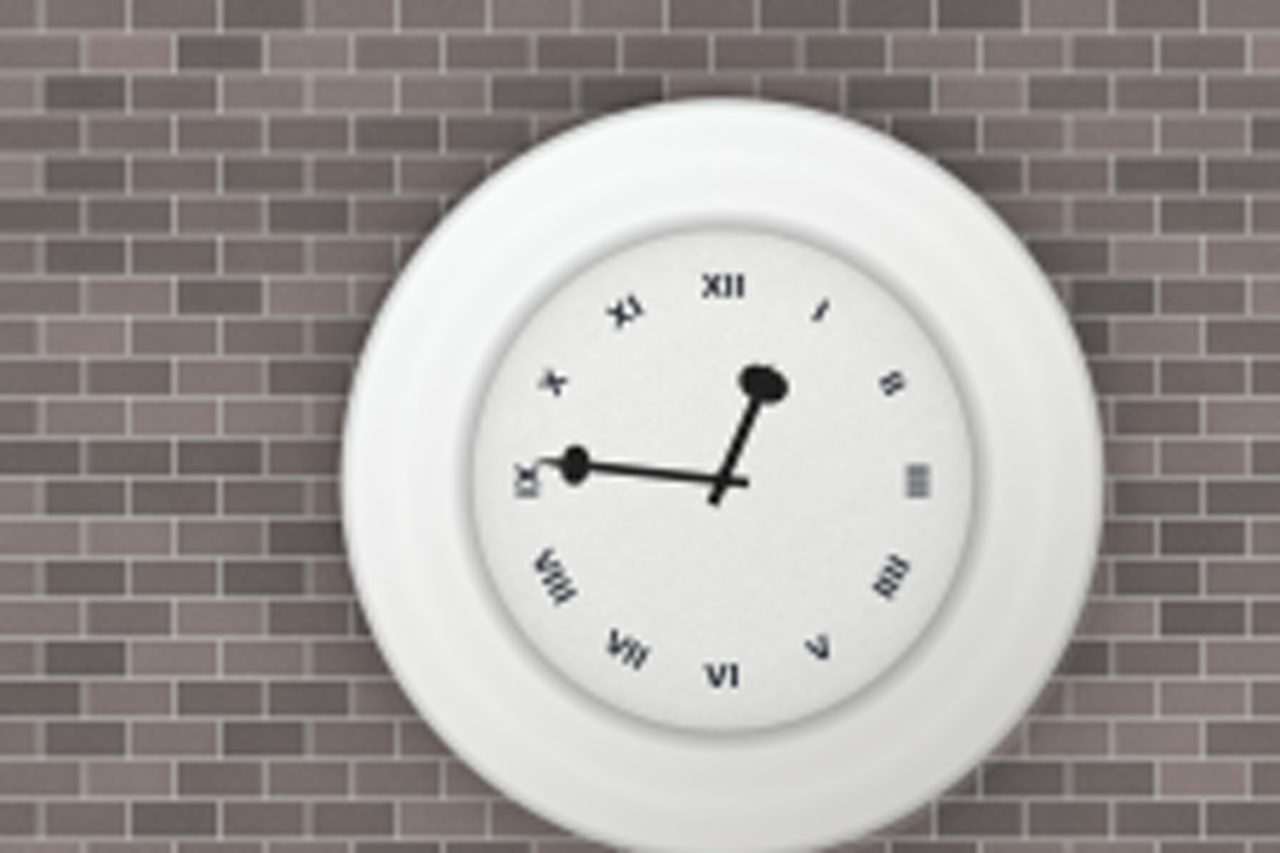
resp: 12h46
